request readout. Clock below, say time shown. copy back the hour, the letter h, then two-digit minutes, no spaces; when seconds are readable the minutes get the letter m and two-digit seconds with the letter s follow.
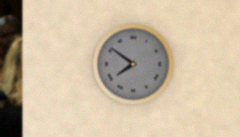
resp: 7h51
